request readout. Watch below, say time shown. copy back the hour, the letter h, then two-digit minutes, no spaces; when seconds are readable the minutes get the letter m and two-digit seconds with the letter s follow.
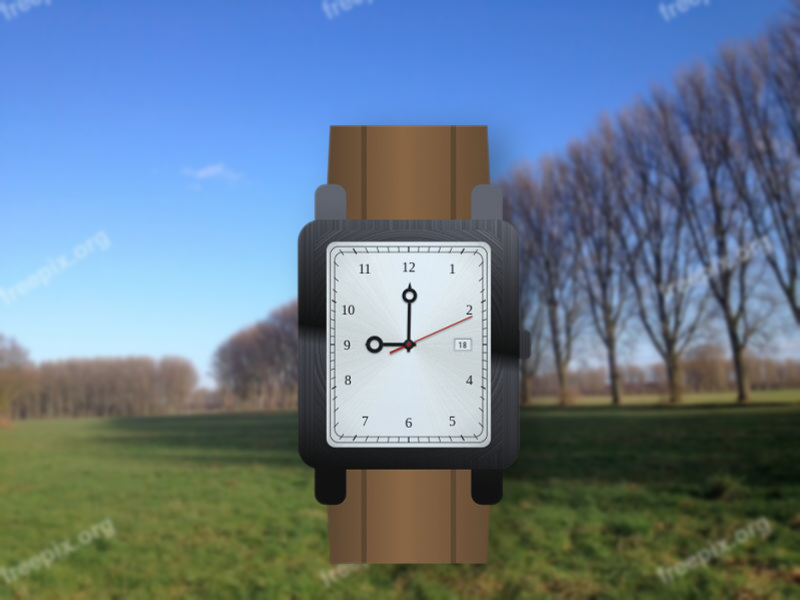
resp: 9h00m11s
